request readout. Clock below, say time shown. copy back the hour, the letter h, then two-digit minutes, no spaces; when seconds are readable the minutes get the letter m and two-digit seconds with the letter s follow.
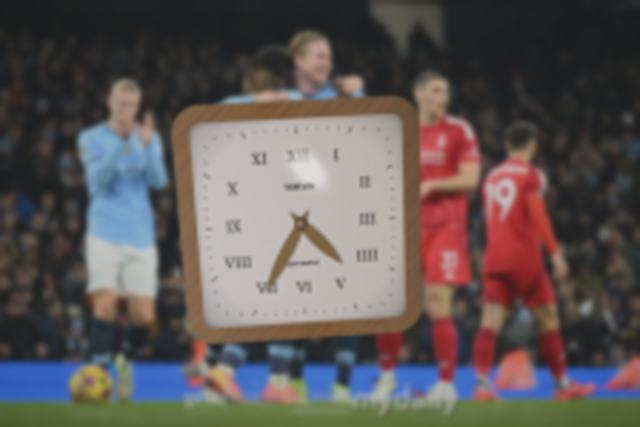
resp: 4h35
